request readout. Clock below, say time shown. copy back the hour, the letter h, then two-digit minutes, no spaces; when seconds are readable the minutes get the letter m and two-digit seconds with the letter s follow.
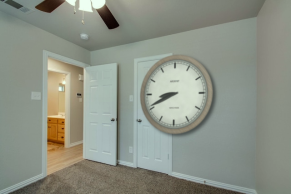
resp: 8h41
